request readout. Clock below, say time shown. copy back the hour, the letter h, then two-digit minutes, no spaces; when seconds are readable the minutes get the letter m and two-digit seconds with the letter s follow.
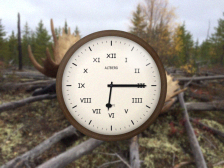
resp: 6h15
